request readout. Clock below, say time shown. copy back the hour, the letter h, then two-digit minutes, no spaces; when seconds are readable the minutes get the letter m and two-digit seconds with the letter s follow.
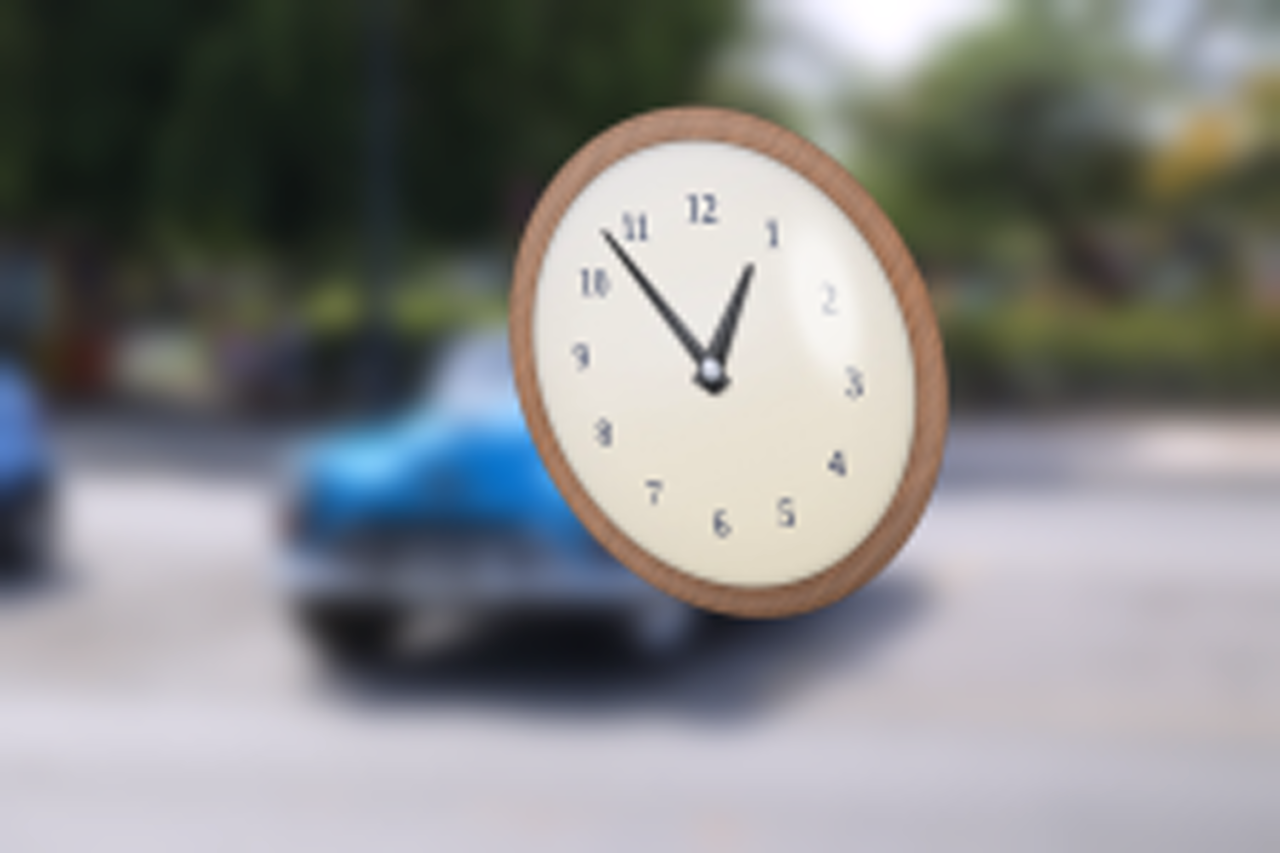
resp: 12h53
